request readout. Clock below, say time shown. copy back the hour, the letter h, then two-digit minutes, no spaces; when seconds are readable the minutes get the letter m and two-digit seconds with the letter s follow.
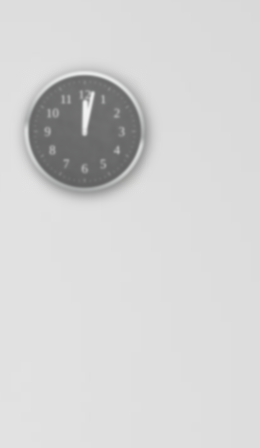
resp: 12h02
